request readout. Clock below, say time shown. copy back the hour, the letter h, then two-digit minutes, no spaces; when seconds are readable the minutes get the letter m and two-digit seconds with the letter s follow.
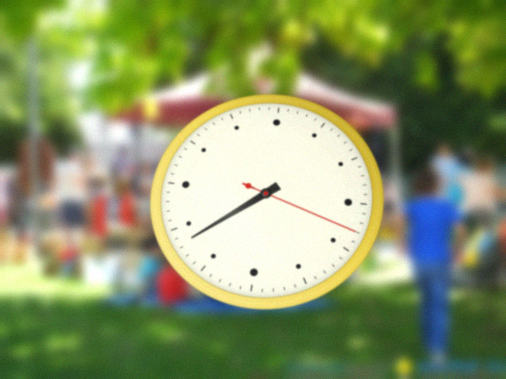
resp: 7h38m18s
